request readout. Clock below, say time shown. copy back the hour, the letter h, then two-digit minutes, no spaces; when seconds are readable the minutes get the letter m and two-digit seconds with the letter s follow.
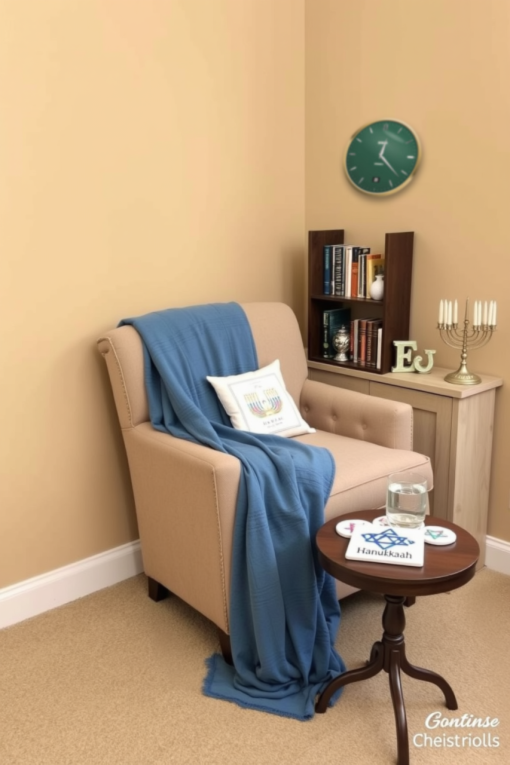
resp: 12h22
